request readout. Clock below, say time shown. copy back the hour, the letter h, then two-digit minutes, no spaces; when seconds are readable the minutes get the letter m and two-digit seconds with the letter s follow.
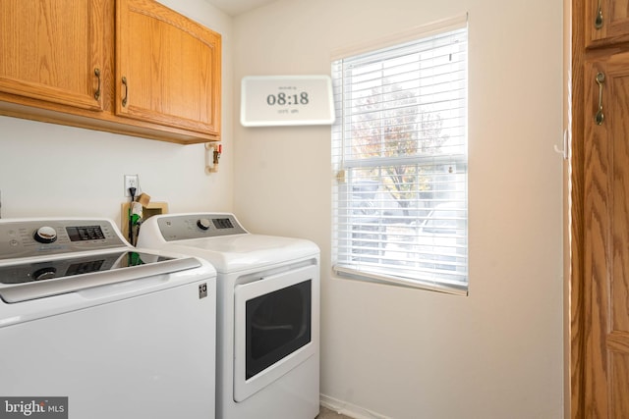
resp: 8h18
